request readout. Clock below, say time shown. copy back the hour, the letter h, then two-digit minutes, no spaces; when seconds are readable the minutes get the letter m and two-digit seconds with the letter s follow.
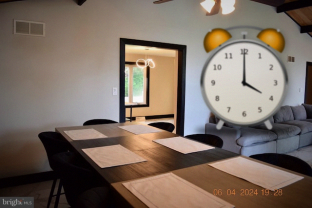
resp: 4h00
